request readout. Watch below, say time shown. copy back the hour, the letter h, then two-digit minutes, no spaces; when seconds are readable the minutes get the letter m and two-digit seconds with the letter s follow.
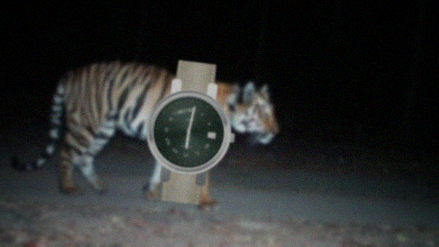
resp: 6h01
